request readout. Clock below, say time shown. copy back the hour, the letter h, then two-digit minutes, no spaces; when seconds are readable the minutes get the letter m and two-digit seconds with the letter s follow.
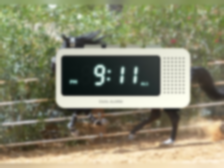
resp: 9h11
